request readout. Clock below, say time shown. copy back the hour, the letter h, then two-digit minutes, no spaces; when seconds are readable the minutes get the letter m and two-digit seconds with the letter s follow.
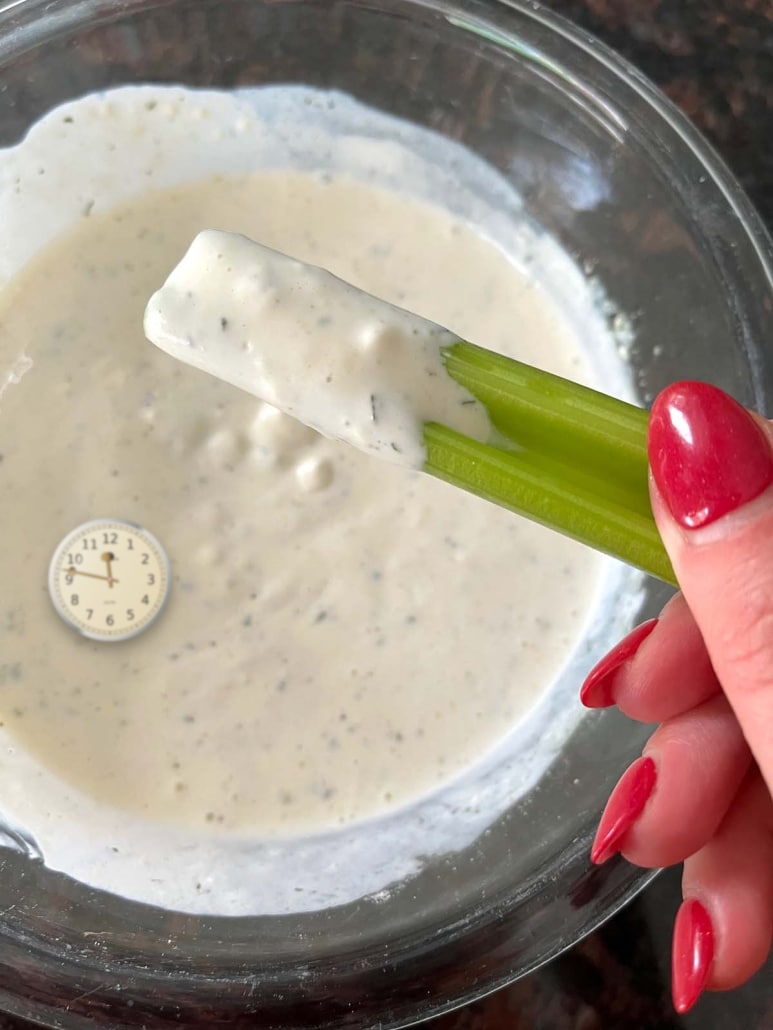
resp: 11h47
